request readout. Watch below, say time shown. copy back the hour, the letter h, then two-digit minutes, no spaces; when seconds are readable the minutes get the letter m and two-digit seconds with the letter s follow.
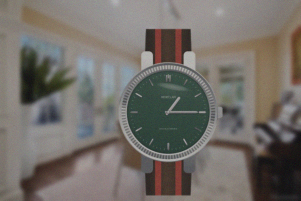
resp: 1h15
